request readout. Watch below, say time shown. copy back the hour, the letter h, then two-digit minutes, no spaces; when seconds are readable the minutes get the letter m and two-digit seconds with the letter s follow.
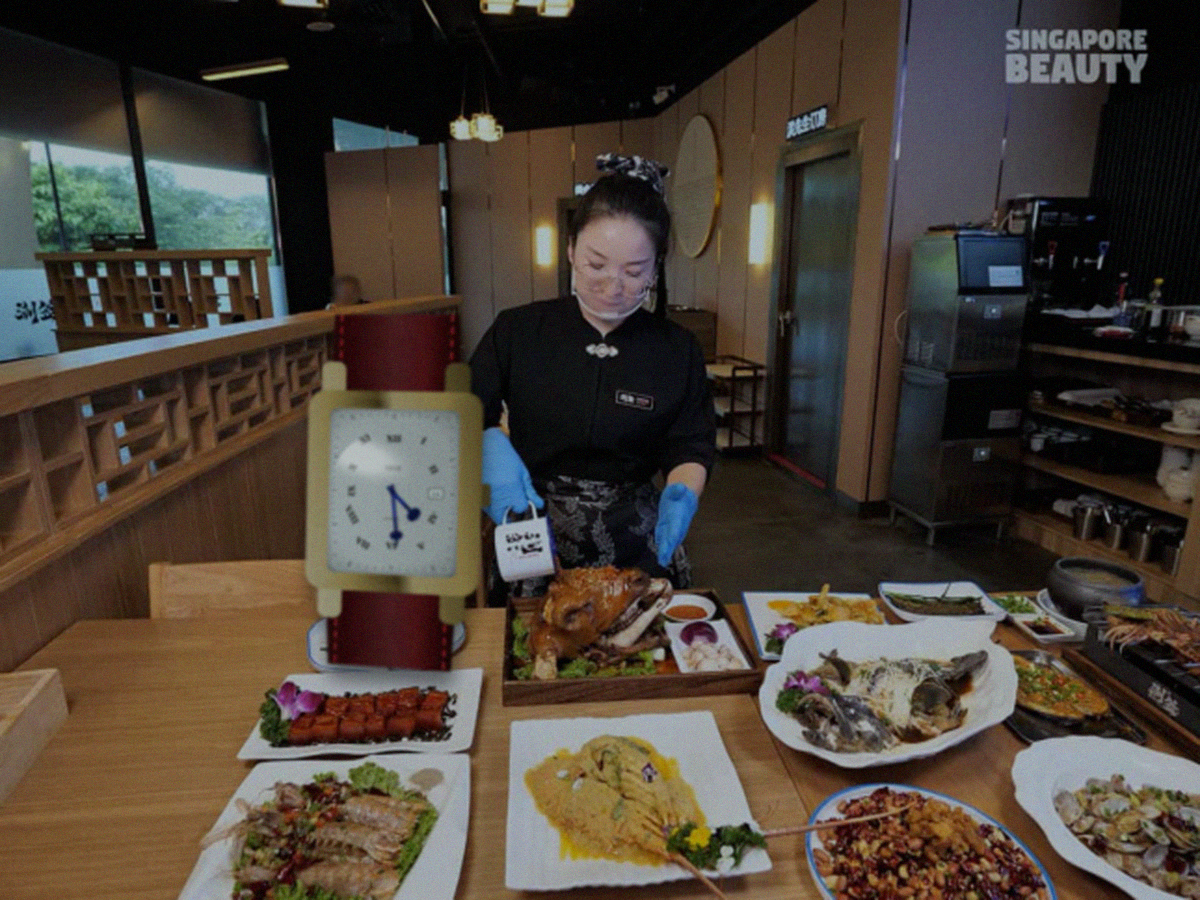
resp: 4h29
